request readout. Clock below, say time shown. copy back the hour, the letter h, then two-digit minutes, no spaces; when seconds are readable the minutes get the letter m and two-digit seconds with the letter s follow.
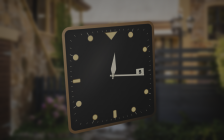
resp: 12h16
